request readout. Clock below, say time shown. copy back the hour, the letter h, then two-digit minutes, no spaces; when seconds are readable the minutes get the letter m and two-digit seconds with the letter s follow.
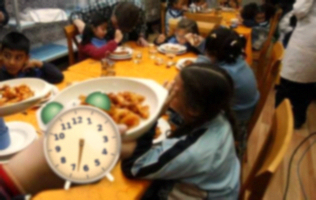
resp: 6h33
